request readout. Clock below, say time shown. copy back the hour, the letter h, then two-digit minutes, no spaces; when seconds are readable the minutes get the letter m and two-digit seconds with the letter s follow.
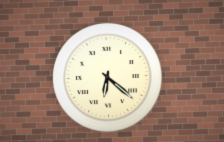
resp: 6h22
